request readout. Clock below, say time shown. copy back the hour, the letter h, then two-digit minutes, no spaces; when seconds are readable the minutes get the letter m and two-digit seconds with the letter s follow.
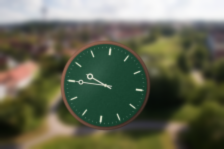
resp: 9h45
